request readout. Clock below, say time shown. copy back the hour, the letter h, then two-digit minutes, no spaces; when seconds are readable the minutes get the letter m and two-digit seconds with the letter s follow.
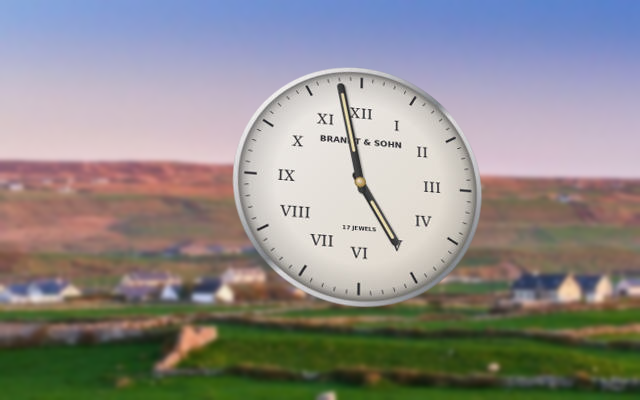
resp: 4h58
